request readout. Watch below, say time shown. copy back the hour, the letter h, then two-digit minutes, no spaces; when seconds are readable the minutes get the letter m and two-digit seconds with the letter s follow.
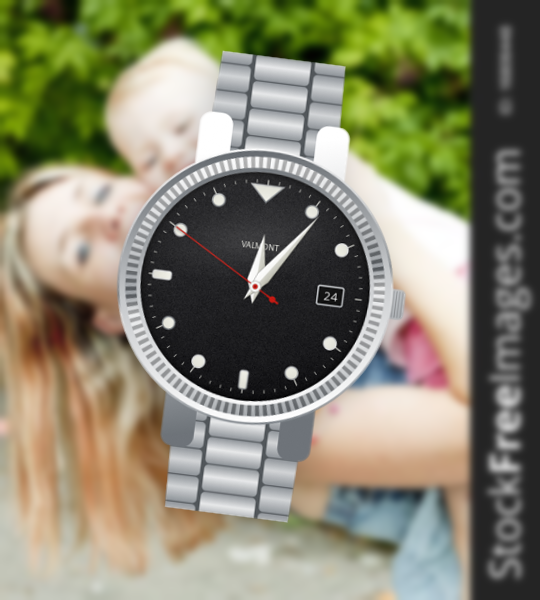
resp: 12h05m50s
